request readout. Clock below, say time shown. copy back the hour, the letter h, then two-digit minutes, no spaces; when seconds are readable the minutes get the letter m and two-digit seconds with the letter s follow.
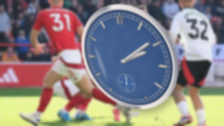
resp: 2h09
